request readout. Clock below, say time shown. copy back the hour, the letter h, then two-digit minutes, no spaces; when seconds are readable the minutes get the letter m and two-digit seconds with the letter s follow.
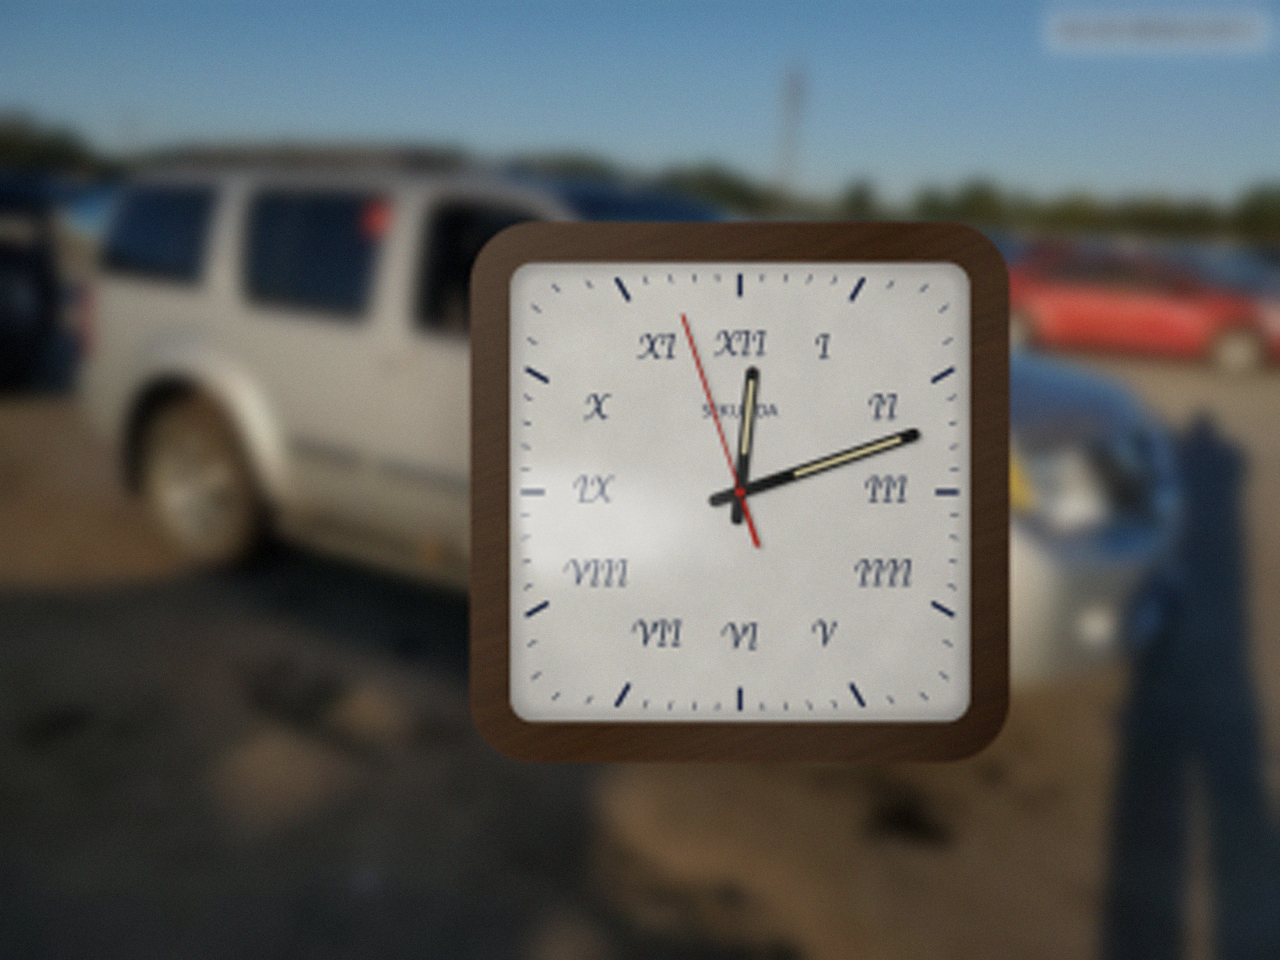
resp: 12h11m57s
